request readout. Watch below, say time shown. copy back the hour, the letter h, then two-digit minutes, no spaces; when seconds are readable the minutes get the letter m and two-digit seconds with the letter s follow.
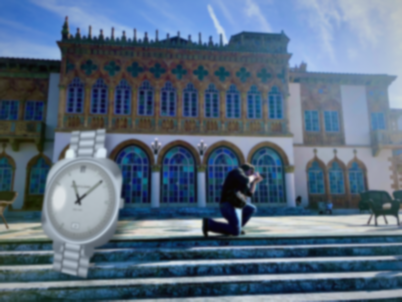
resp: 11h08
